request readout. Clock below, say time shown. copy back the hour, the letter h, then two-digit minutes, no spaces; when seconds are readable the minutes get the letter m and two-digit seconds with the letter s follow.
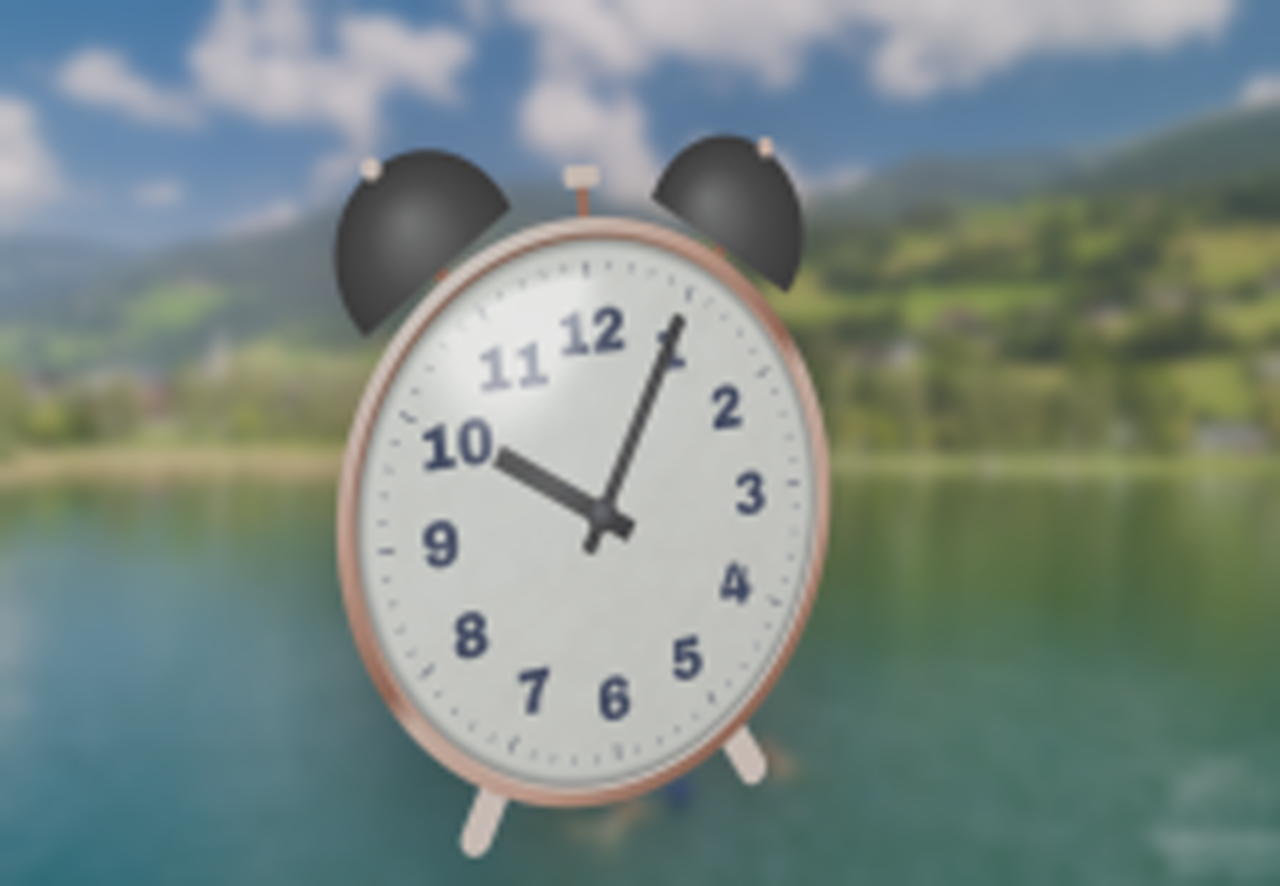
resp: 10h05
